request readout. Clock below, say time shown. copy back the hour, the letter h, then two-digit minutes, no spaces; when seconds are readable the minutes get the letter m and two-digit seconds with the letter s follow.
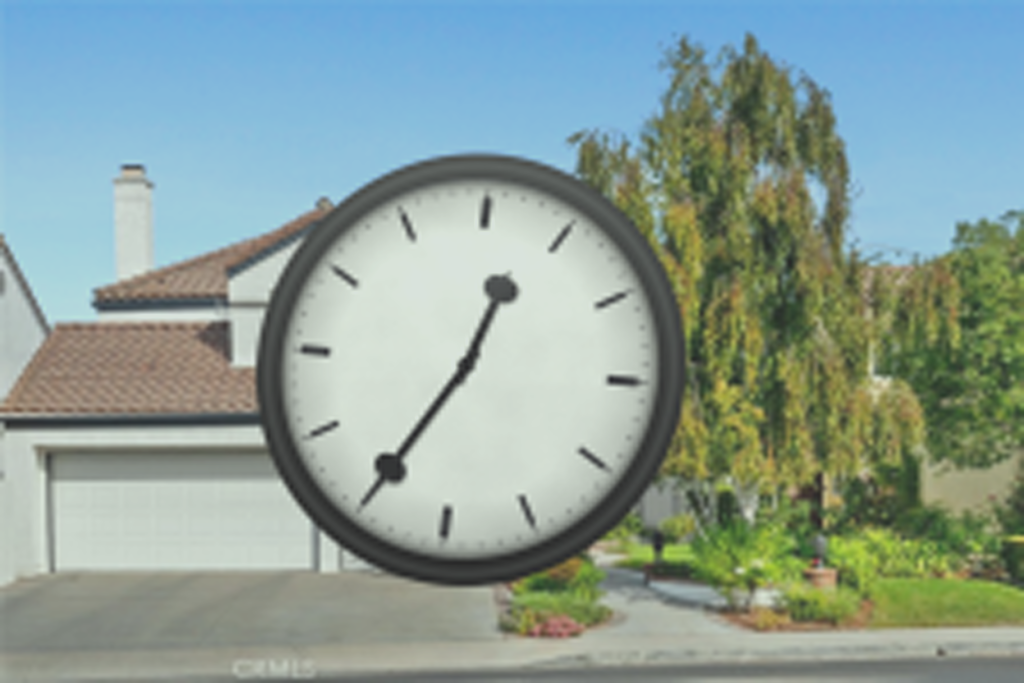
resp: 12h35
